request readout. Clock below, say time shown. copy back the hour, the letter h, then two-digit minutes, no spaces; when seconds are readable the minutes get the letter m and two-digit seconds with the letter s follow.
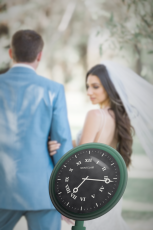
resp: 7h16
